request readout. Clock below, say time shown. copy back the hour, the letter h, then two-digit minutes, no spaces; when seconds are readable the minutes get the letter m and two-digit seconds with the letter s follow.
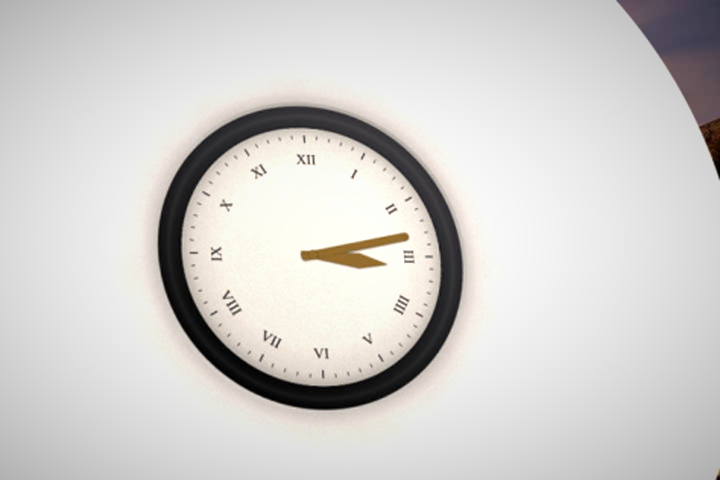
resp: 3h13
